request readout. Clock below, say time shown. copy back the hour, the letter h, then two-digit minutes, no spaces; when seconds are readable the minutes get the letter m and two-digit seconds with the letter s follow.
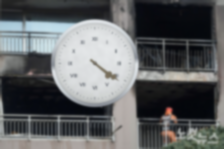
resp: 4h21
